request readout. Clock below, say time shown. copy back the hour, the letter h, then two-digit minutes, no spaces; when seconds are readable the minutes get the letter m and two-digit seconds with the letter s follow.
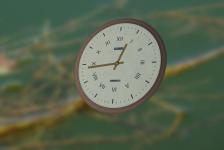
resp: 12h44
